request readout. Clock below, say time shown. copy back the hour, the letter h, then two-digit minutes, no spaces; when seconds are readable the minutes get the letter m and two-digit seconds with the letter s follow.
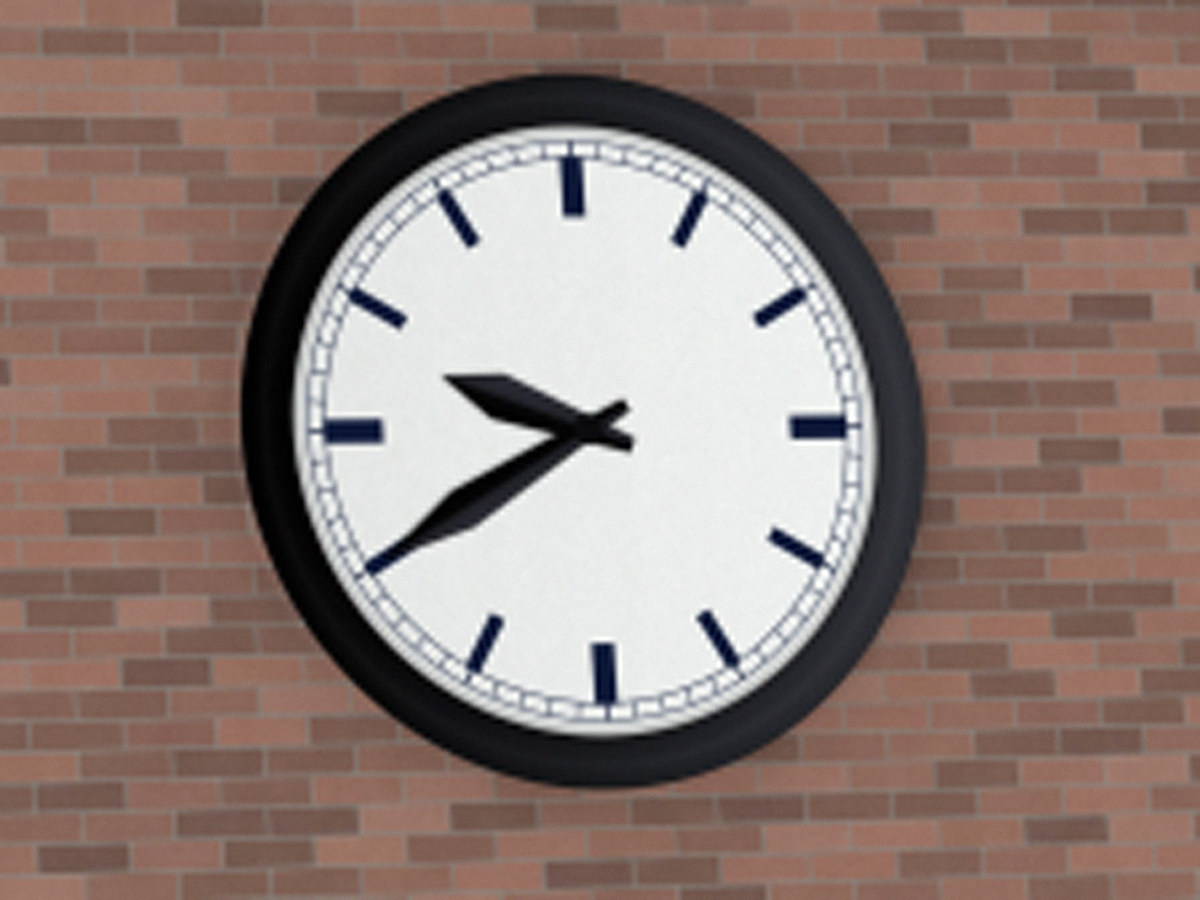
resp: 9h40
